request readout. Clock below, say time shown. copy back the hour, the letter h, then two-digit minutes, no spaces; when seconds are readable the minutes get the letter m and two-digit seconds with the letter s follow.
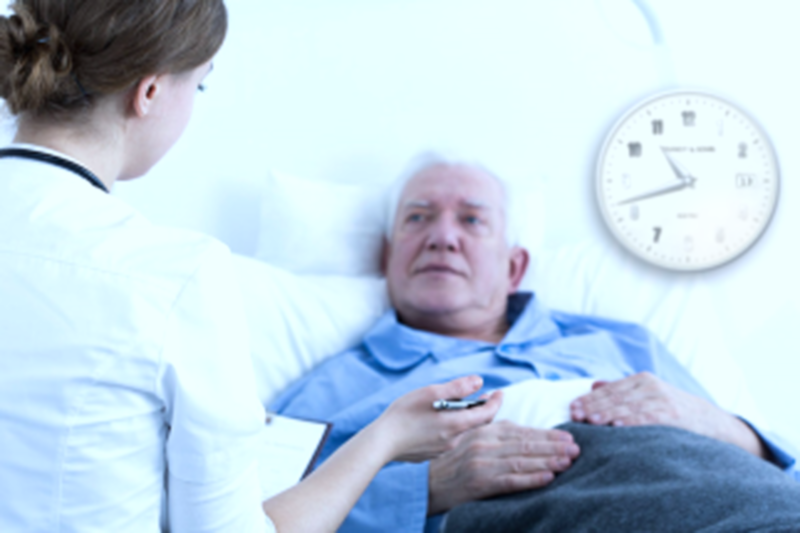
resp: 10h42
